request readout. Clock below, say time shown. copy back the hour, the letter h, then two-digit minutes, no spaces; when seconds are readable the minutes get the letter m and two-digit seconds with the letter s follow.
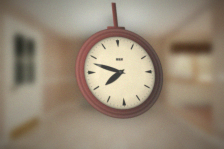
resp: 7h48
